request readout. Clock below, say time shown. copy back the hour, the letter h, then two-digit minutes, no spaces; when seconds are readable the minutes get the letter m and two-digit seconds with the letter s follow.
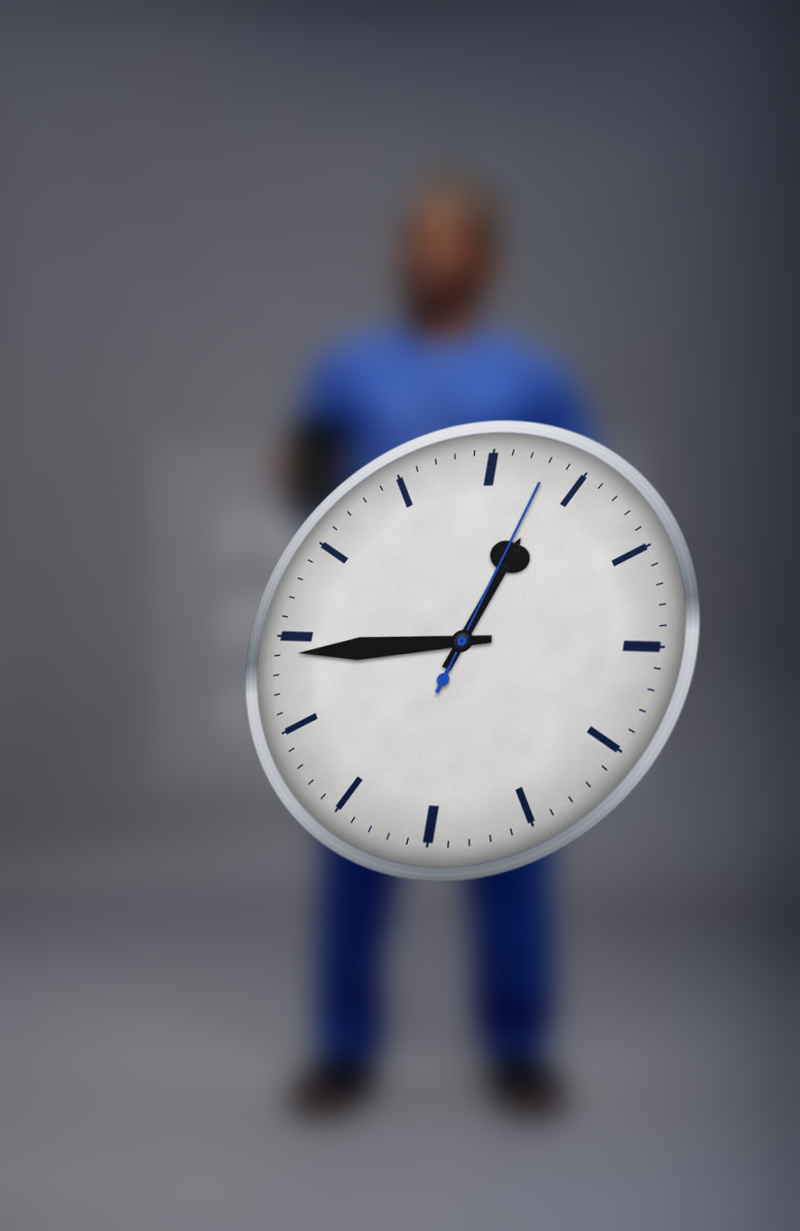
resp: 12h44m03s
